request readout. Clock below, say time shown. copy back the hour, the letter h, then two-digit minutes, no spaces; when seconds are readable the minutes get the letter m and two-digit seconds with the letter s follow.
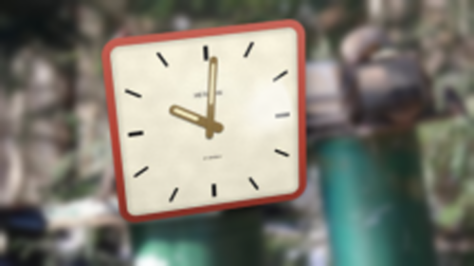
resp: 10h01
